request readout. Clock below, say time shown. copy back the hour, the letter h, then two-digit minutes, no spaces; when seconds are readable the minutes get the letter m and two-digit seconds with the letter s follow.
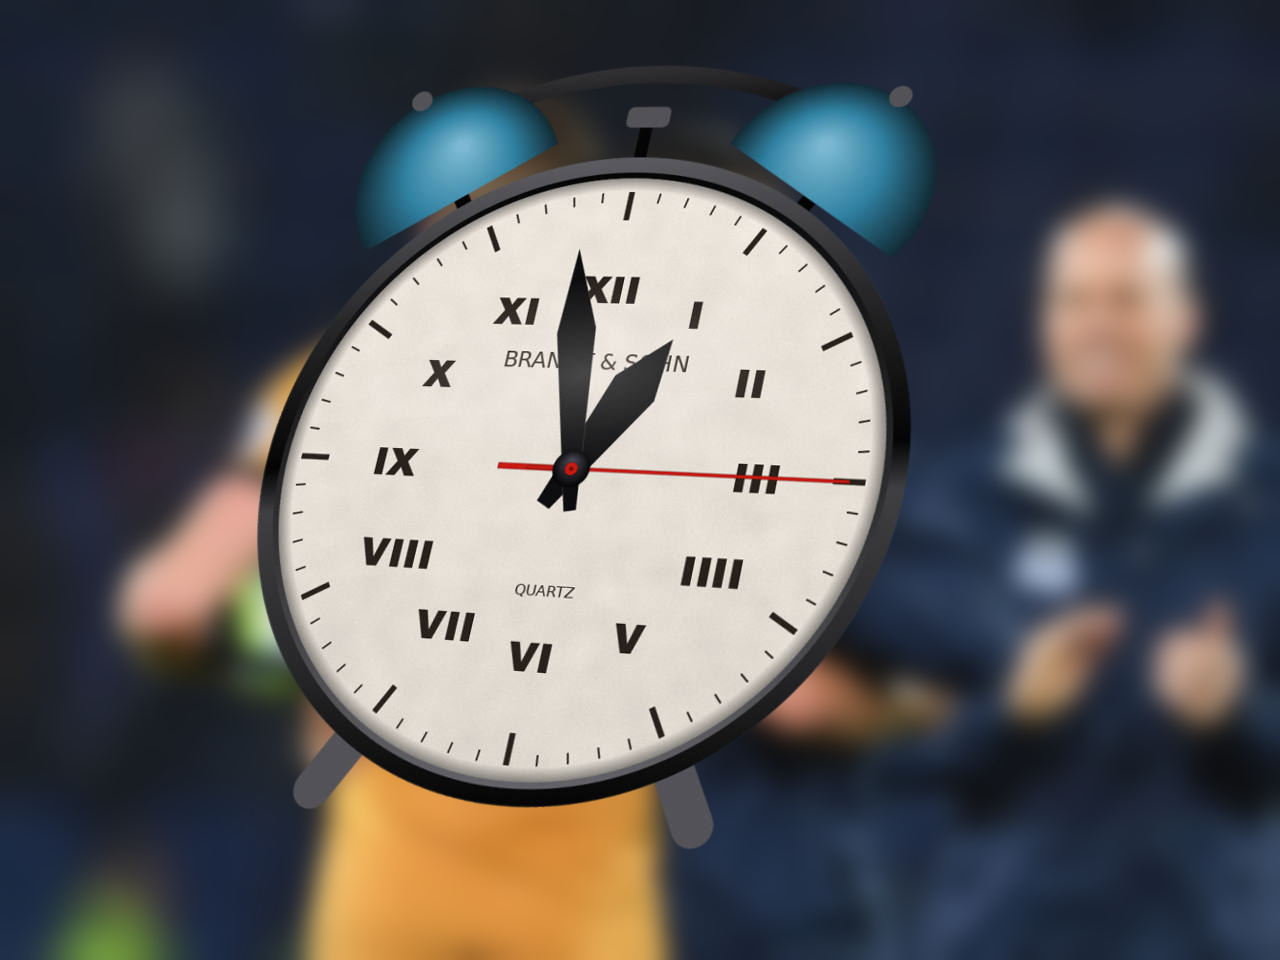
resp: 12h58m15s
